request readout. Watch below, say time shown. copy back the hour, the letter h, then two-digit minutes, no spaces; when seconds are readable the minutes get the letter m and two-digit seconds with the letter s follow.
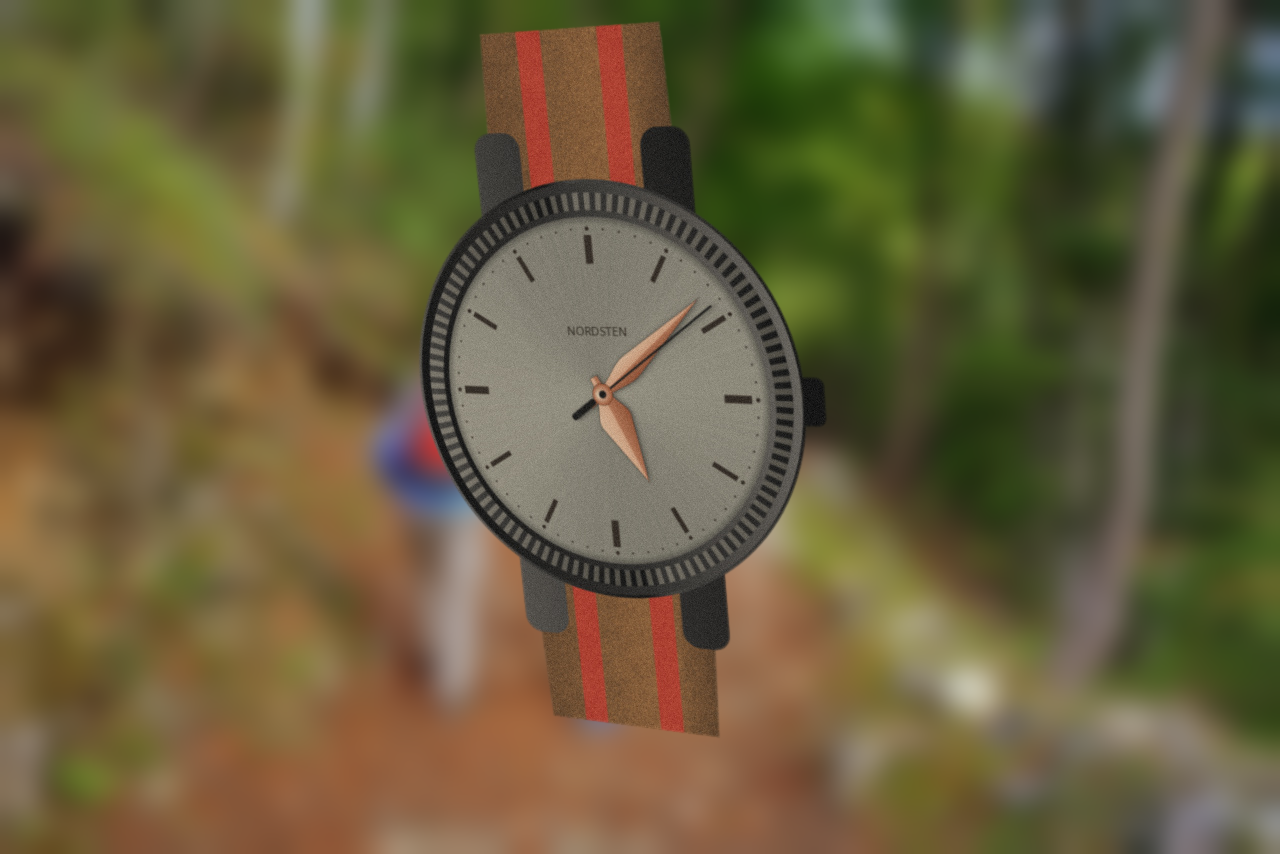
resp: 5h08m09s
